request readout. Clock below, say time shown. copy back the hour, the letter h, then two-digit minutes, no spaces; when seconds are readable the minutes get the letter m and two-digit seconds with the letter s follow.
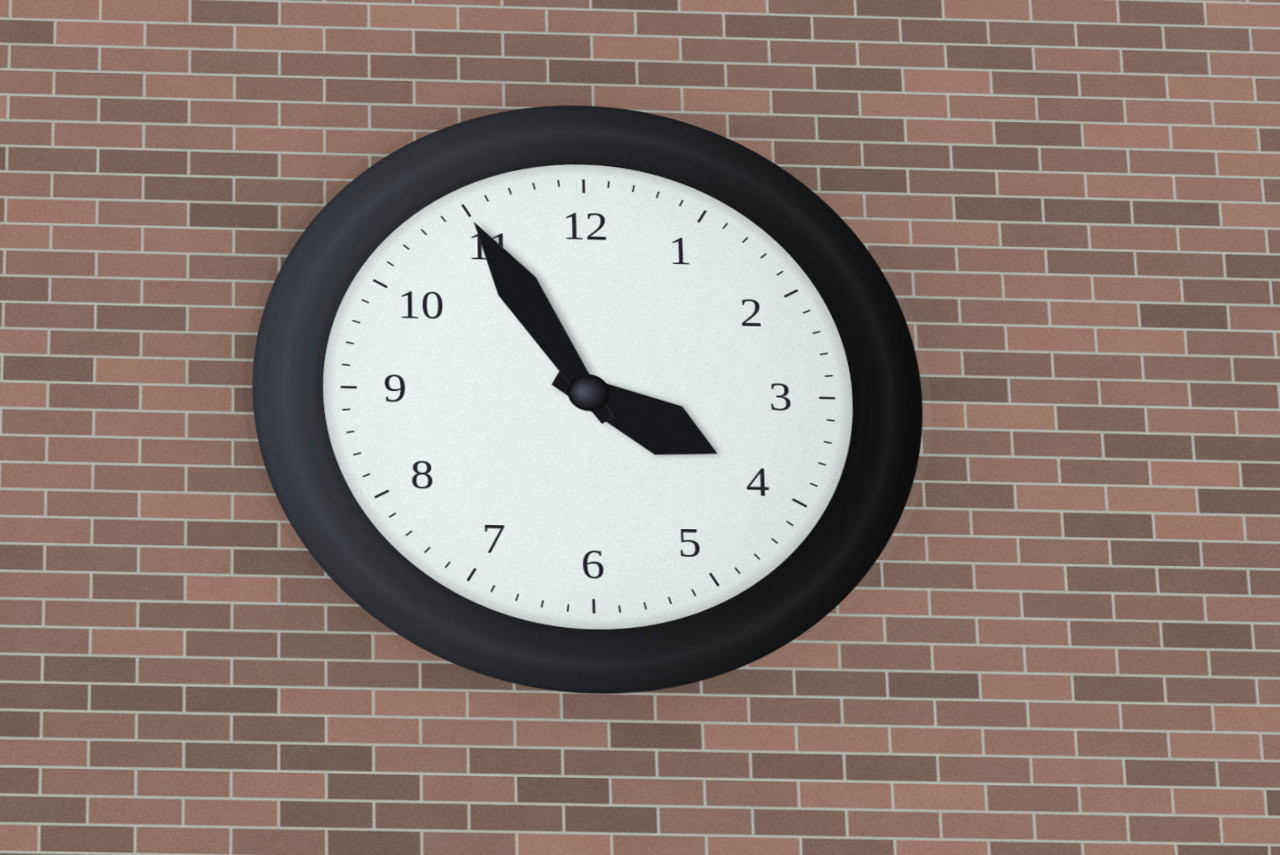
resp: 3h55
